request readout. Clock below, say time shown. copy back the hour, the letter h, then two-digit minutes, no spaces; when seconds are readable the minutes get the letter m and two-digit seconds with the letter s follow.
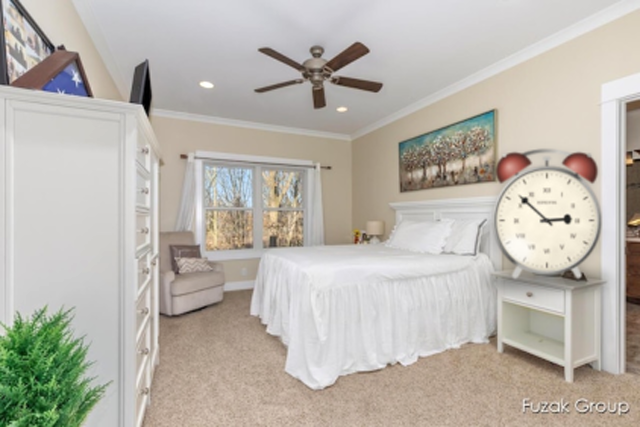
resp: 2h52
